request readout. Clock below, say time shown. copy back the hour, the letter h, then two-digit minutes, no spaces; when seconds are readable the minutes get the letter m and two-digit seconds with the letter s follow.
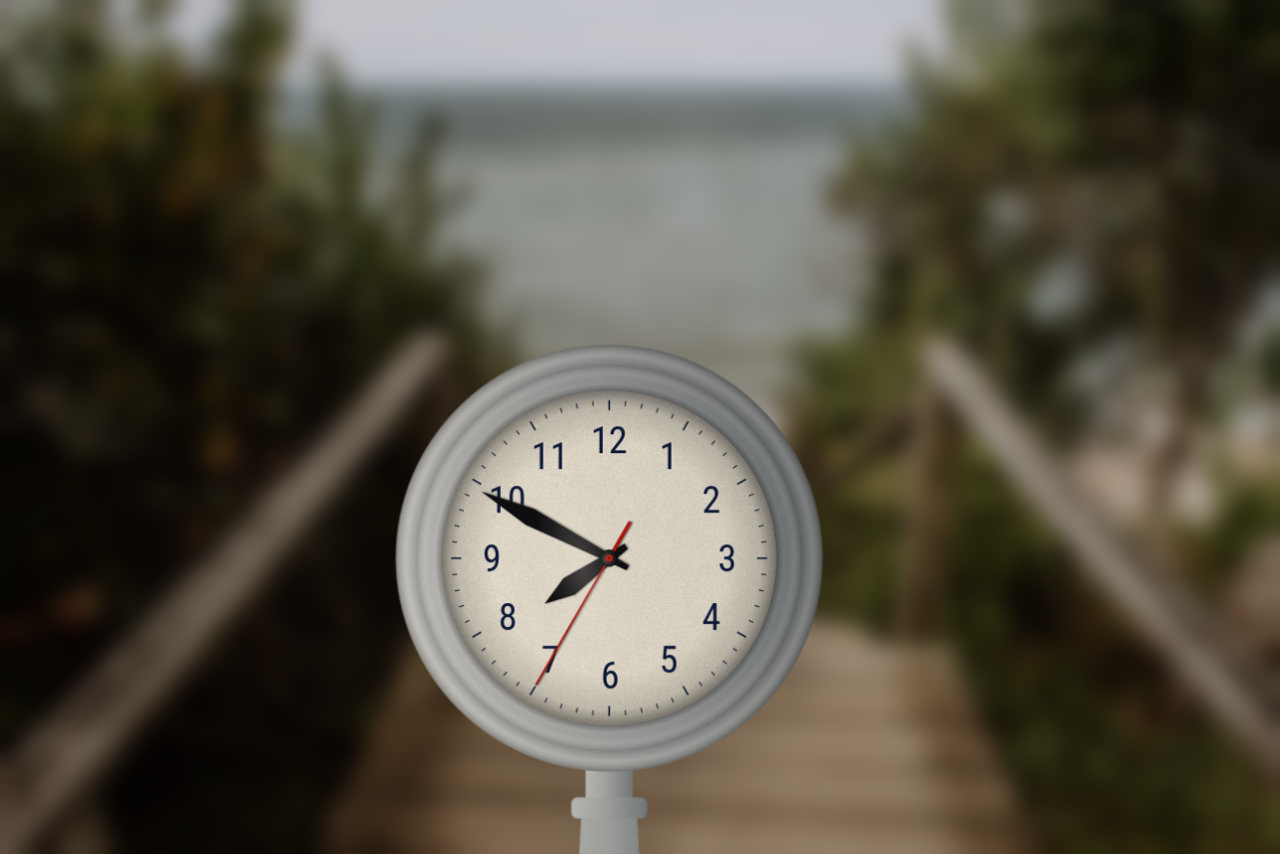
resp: 7h49m35s
